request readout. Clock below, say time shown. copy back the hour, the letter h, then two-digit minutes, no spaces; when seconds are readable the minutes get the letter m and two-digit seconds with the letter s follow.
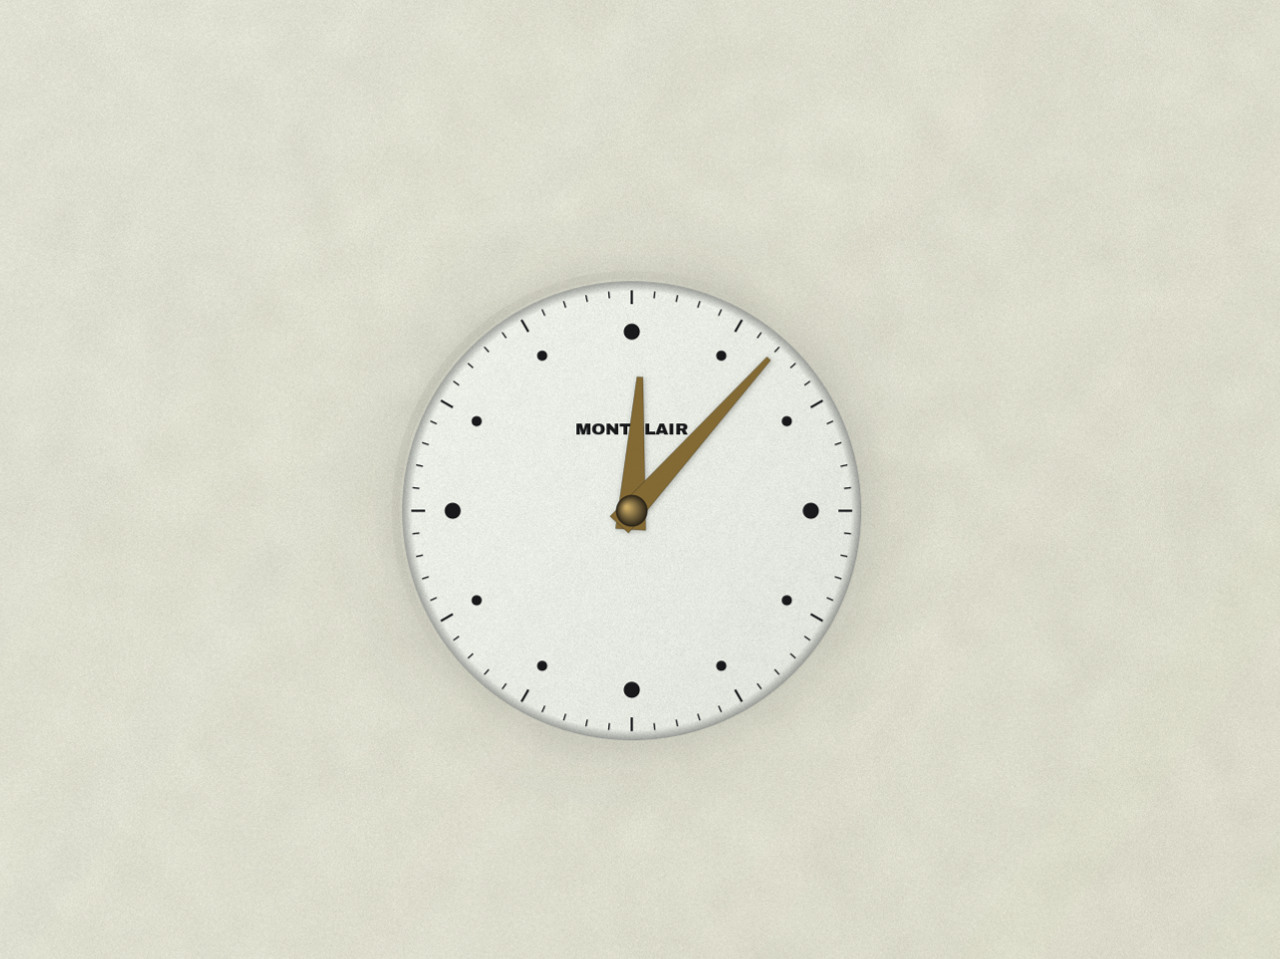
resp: 12h07
